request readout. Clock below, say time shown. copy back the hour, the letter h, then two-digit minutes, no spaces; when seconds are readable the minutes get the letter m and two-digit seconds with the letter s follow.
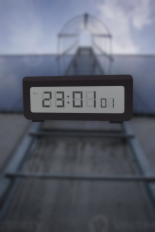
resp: 23h01m01s
